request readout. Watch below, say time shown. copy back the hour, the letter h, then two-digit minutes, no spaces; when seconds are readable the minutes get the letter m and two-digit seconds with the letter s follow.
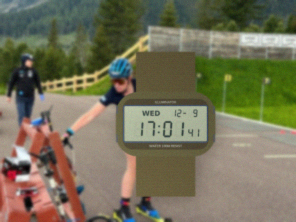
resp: 17h01
